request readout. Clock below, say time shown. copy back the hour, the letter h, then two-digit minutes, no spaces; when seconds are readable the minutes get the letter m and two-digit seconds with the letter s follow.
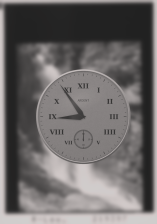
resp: 8h54
